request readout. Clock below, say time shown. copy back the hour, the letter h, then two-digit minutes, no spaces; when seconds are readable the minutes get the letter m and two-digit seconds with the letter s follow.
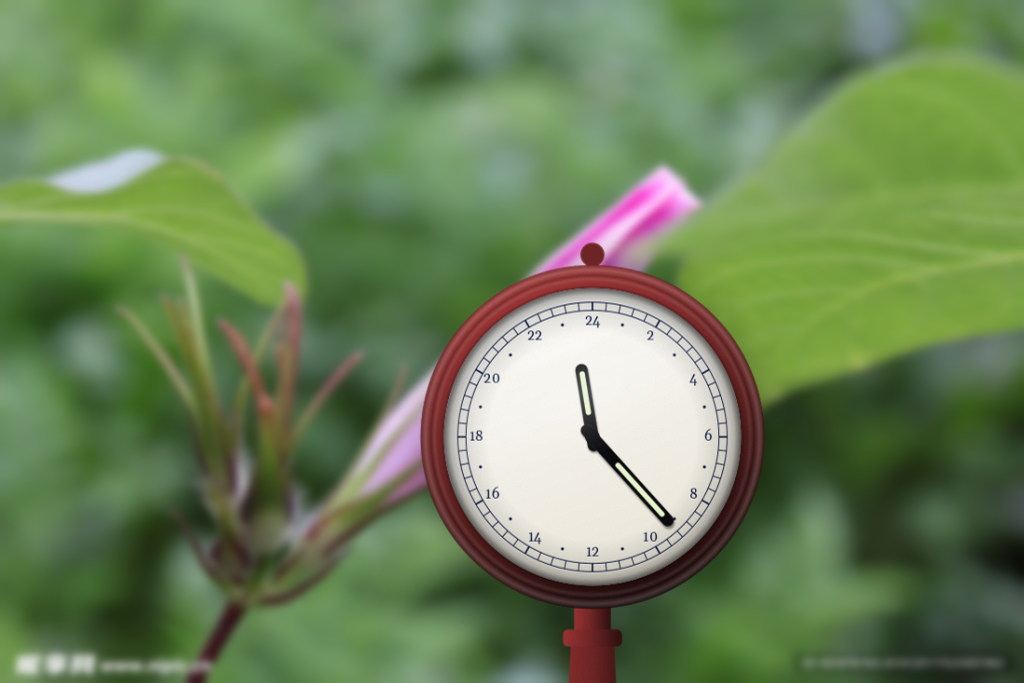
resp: 23h23
